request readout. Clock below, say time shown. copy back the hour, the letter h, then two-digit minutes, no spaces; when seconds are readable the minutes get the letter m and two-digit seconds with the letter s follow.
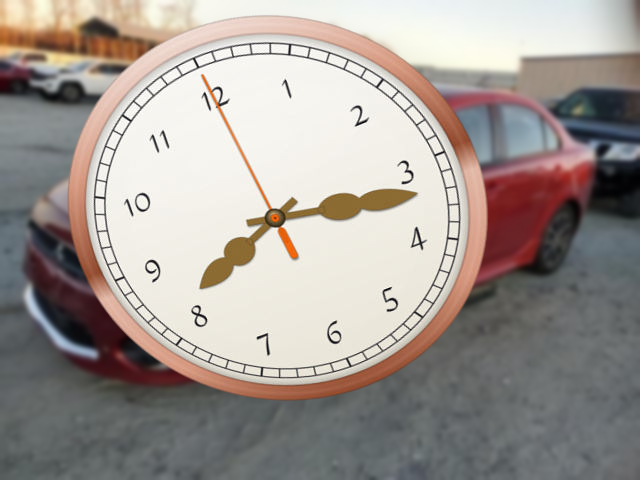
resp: 8h17m00s
